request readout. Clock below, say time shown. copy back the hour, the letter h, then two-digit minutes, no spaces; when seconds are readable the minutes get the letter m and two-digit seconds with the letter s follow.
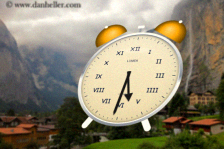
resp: 5h31
